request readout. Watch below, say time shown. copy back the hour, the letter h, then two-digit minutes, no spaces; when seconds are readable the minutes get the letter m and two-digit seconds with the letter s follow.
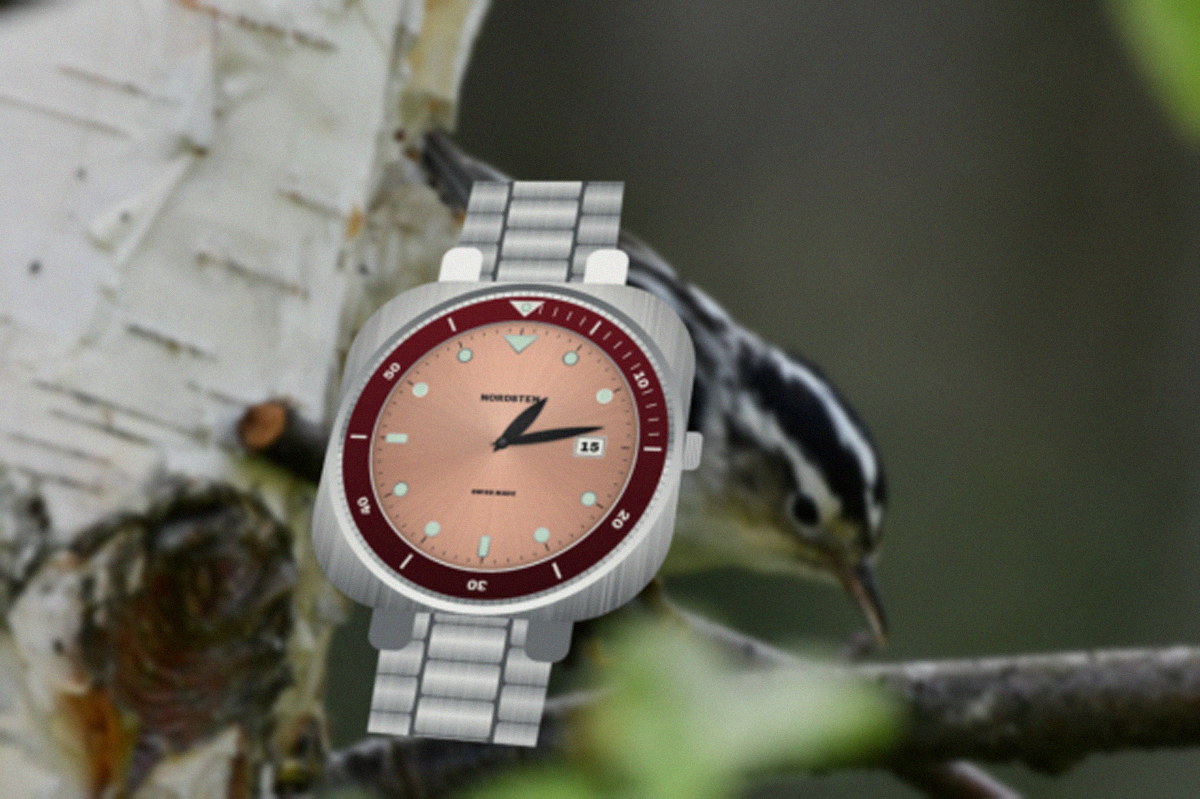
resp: 1h13
